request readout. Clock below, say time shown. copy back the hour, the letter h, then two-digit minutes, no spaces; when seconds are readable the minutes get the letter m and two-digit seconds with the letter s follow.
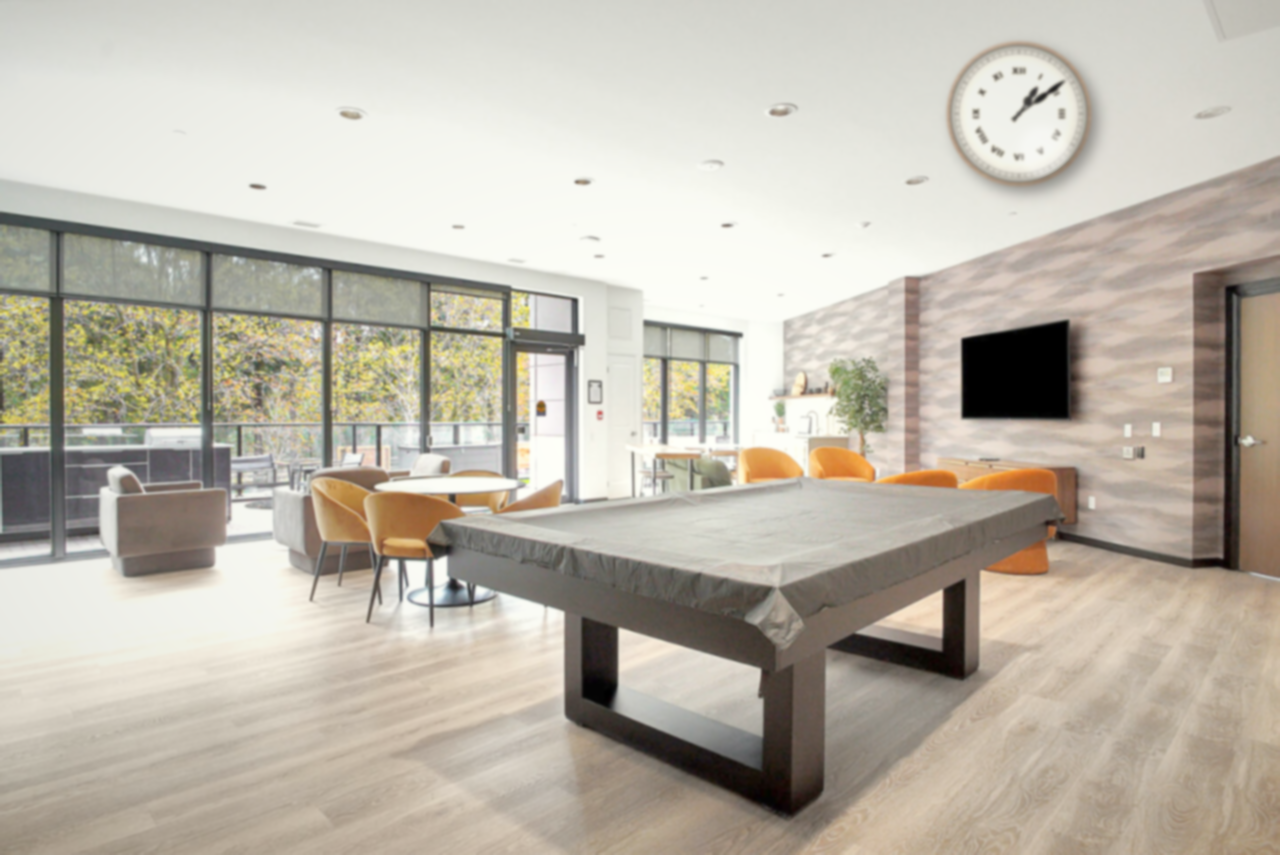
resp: 1h09
